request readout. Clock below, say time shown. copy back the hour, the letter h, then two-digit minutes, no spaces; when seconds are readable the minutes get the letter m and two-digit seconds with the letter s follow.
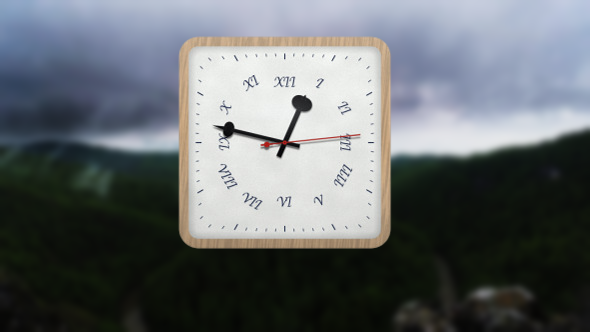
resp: 12h47m14s
